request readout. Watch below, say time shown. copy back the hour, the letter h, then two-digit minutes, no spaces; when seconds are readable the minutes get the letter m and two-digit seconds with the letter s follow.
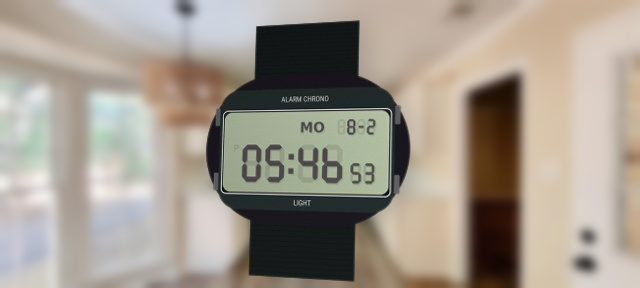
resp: 5h46m53s
